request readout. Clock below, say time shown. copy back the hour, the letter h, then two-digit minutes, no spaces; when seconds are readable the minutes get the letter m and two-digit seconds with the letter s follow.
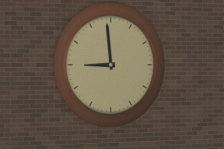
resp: 8h59
